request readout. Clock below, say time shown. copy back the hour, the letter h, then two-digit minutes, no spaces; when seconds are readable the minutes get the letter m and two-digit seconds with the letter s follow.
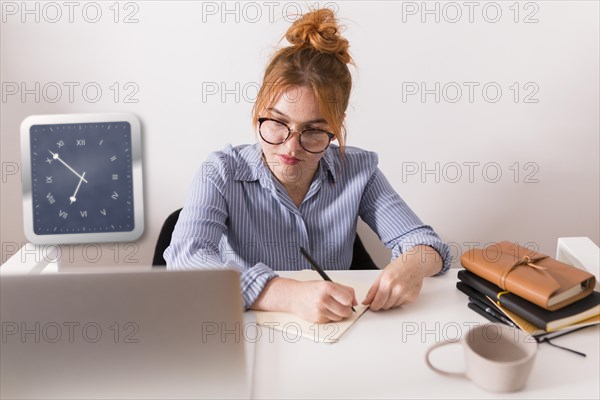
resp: 6h52
